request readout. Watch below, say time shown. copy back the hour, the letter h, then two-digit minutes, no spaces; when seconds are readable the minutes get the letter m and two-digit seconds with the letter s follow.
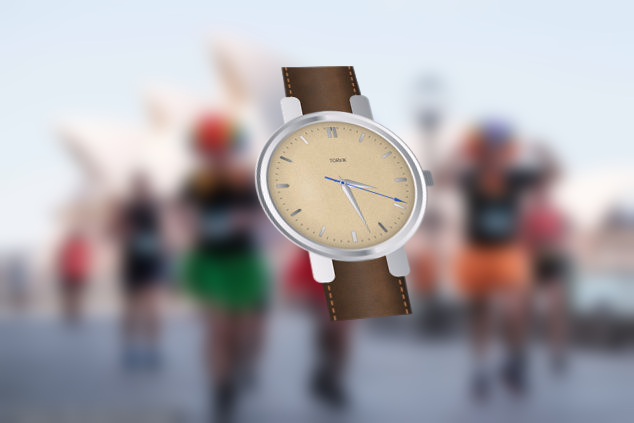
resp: 3h27m19s
